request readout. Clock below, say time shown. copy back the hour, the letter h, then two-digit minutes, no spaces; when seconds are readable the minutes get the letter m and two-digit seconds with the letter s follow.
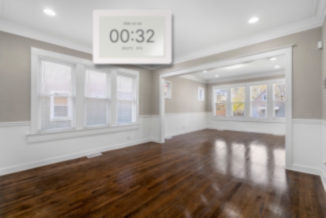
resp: 0h32
